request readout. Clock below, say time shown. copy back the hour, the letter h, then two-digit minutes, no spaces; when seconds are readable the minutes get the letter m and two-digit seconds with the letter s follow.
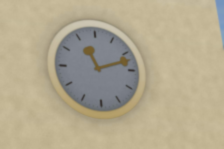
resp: 11h12
